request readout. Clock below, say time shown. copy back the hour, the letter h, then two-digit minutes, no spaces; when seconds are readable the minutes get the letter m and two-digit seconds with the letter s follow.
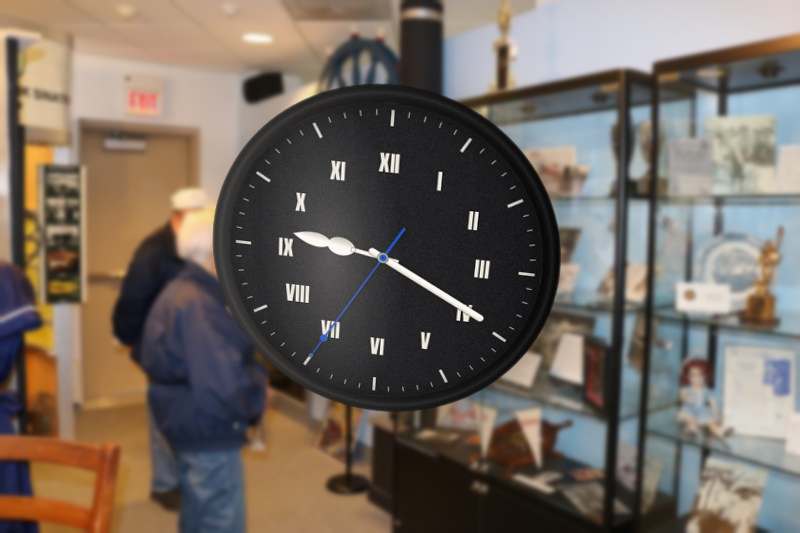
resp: 9h19m35s
